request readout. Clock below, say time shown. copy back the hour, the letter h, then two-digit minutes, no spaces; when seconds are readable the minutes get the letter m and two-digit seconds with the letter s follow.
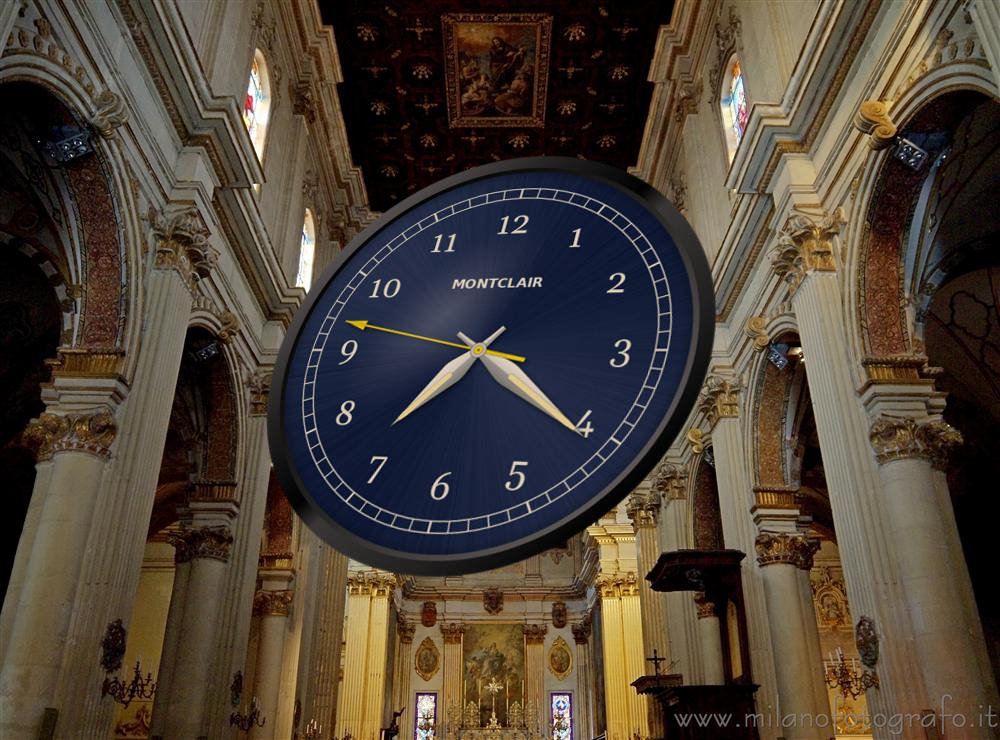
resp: 7h20m47s
